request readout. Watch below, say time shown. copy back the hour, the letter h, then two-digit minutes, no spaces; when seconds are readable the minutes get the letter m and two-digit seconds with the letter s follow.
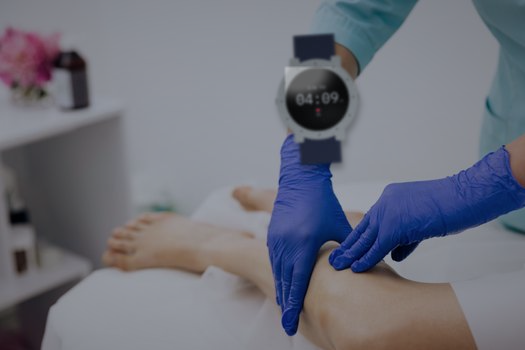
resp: 4h09
